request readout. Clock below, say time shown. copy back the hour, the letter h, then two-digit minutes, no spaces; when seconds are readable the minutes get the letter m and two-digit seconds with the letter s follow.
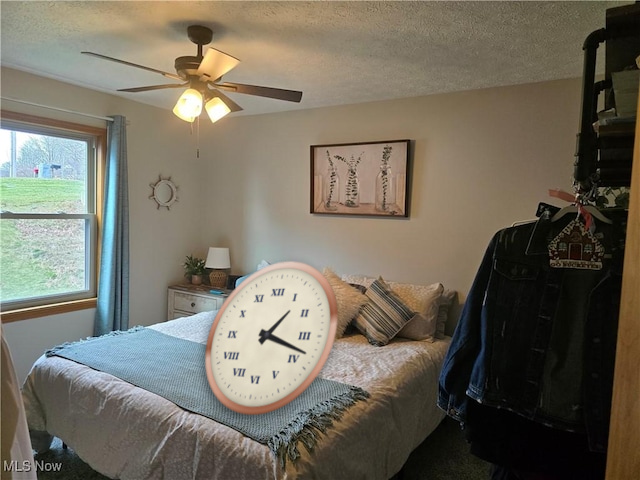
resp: 1h18
